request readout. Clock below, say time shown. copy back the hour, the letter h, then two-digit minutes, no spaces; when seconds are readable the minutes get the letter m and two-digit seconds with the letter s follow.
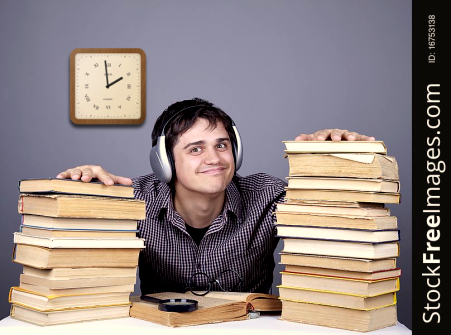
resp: 1h59
